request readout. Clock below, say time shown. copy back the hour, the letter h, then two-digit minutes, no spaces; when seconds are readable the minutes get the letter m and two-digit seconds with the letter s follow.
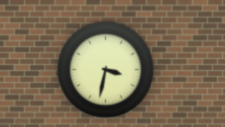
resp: 3h32
